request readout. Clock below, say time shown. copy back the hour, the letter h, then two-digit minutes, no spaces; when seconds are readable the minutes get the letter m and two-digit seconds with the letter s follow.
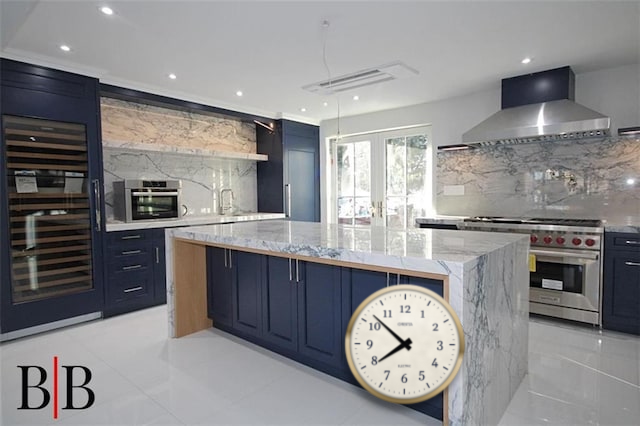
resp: 7h52
